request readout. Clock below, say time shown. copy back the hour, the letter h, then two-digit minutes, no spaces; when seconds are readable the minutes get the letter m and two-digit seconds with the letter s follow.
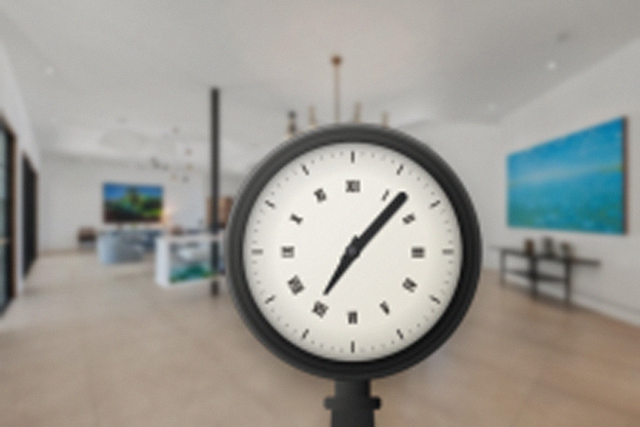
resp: 7h07
